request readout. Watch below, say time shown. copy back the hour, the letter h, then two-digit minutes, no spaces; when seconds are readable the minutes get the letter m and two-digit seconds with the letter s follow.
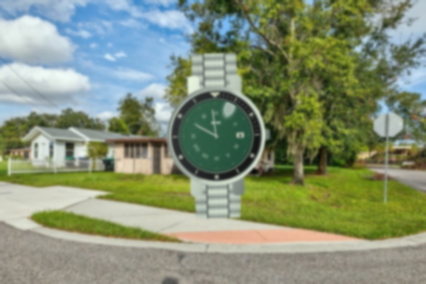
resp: 9h59
